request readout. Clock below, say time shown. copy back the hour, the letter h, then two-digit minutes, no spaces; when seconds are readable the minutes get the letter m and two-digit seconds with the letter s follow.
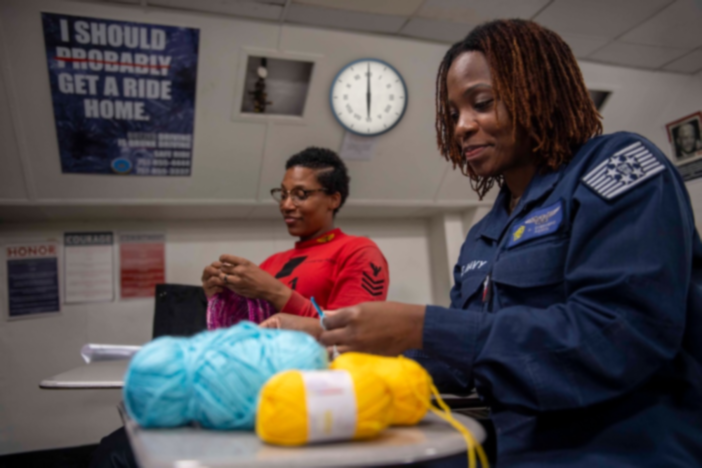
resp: 6h00
